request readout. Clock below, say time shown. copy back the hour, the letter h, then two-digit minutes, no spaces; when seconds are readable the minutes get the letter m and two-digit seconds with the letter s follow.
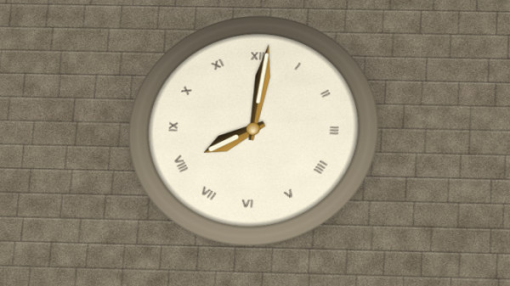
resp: 8h01
